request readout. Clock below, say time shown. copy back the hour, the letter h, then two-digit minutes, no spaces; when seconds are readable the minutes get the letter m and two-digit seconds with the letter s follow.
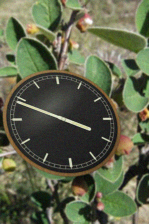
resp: 3h49
